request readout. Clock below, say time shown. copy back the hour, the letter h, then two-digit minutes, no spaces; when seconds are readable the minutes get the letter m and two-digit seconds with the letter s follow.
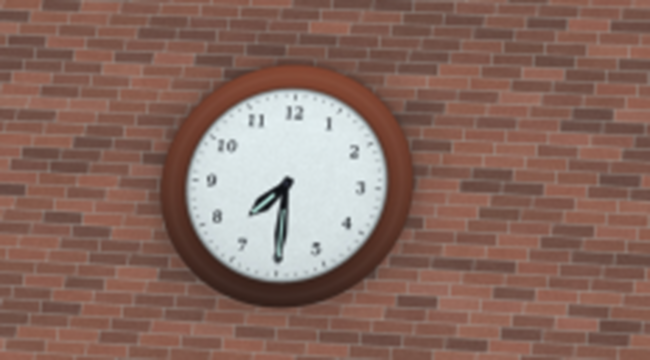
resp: 7h30
